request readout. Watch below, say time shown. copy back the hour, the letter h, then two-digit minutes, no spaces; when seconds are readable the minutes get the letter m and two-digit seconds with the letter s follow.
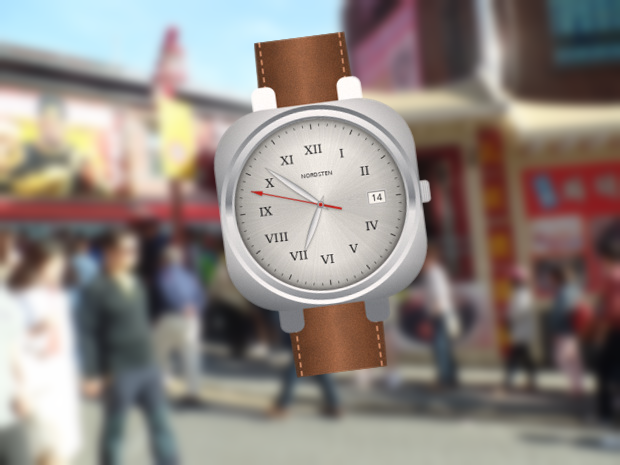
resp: 6h51m48s
